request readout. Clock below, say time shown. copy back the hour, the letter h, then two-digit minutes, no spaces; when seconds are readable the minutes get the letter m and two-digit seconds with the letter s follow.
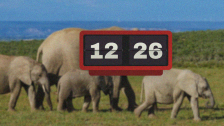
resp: 12h26
